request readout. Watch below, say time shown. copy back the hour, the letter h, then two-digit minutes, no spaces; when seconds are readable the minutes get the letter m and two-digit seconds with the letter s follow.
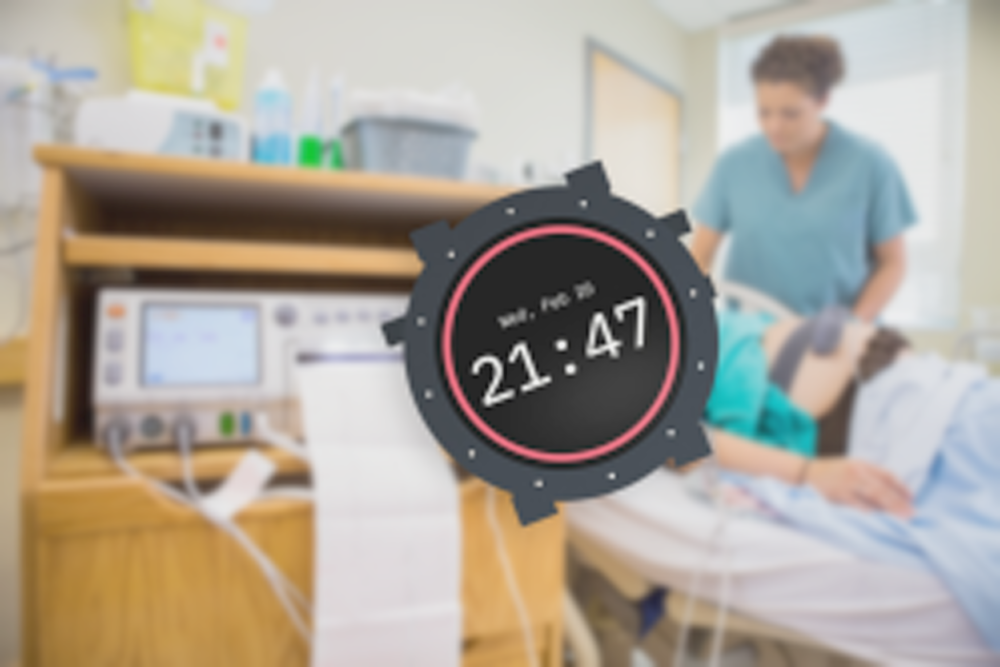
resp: 21h47
